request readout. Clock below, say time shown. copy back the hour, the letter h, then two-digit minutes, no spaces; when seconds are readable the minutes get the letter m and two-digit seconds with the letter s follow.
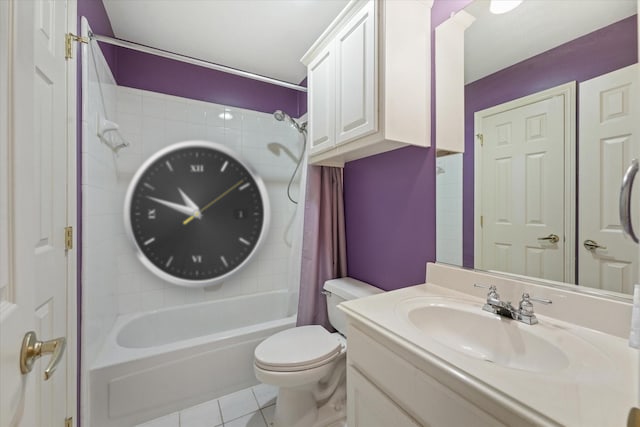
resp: 10h48m09s
